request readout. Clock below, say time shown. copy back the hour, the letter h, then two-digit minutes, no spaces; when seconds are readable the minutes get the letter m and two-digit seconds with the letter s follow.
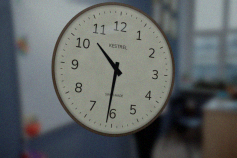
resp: 10h31
